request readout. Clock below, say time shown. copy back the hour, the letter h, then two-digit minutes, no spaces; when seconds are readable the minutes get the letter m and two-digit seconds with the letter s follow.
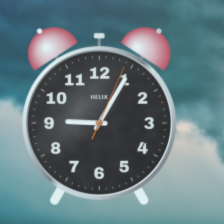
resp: 9h05m04s
